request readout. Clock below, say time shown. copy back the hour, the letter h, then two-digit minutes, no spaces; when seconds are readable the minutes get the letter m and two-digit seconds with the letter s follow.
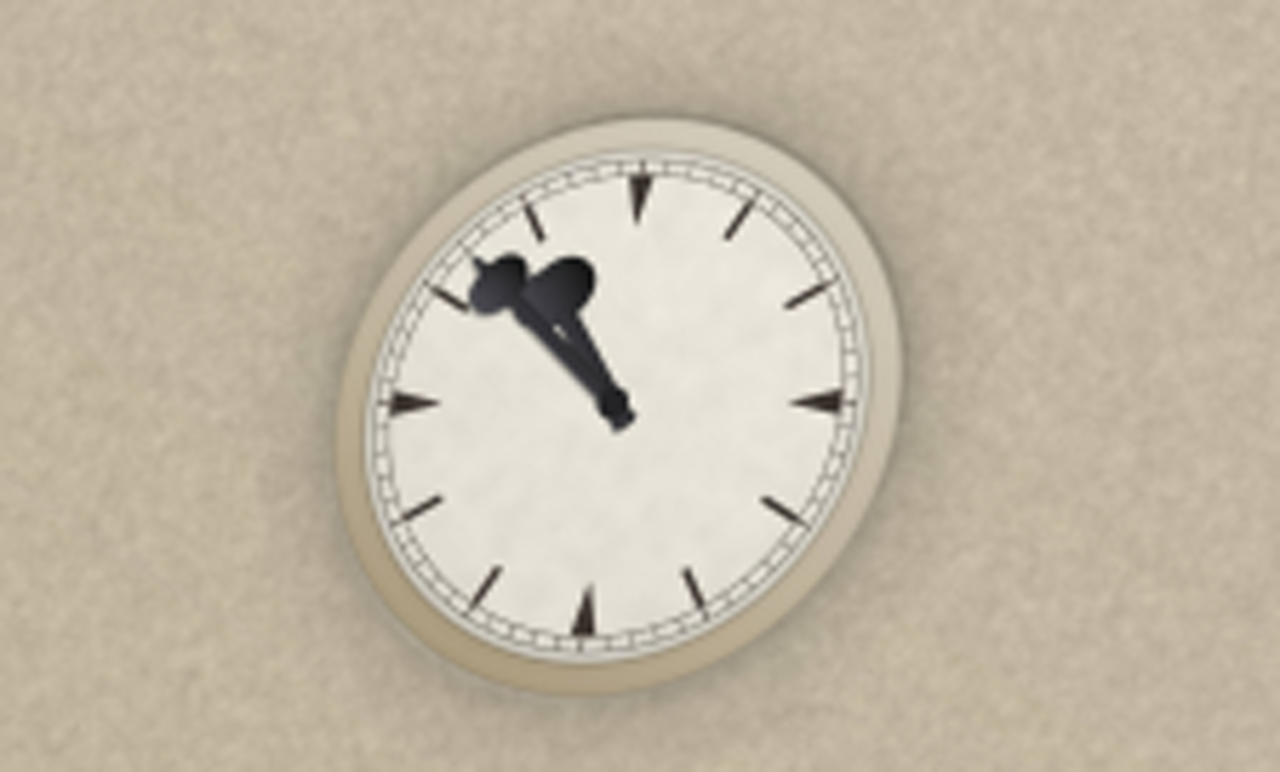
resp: 10h52
